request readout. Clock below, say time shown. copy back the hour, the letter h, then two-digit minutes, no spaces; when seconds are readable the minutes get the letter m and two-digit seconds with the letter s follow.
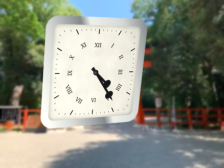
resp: 4h24
